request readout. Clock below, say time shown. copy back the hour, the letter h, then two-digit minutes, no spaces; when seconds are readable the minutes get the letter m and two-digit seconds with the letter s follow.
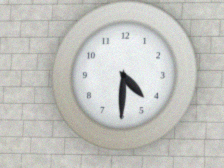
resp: 4h30
